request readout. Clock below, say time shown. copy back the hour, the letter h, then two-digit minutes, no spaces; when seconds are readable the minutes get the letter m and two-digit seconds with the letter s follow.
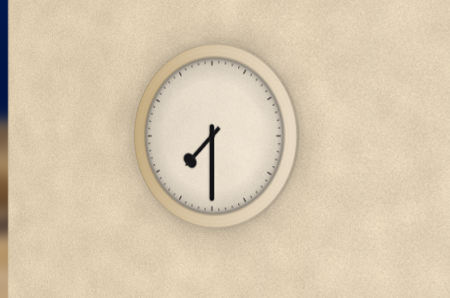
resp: 7h30
